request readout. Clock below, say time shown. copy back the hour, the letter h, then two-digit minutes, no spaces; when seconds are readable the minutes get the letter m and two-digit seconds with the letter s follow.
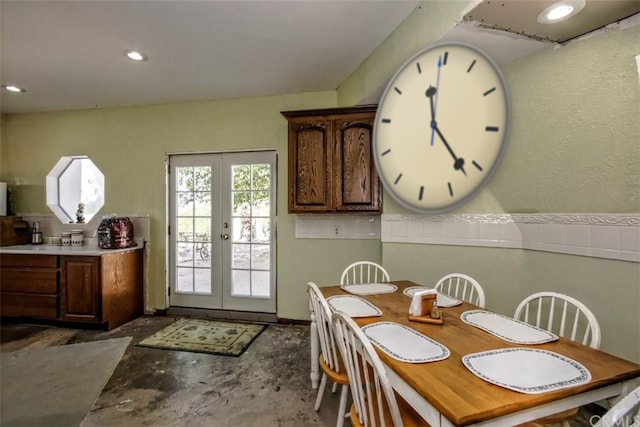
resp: 11h21m59s
